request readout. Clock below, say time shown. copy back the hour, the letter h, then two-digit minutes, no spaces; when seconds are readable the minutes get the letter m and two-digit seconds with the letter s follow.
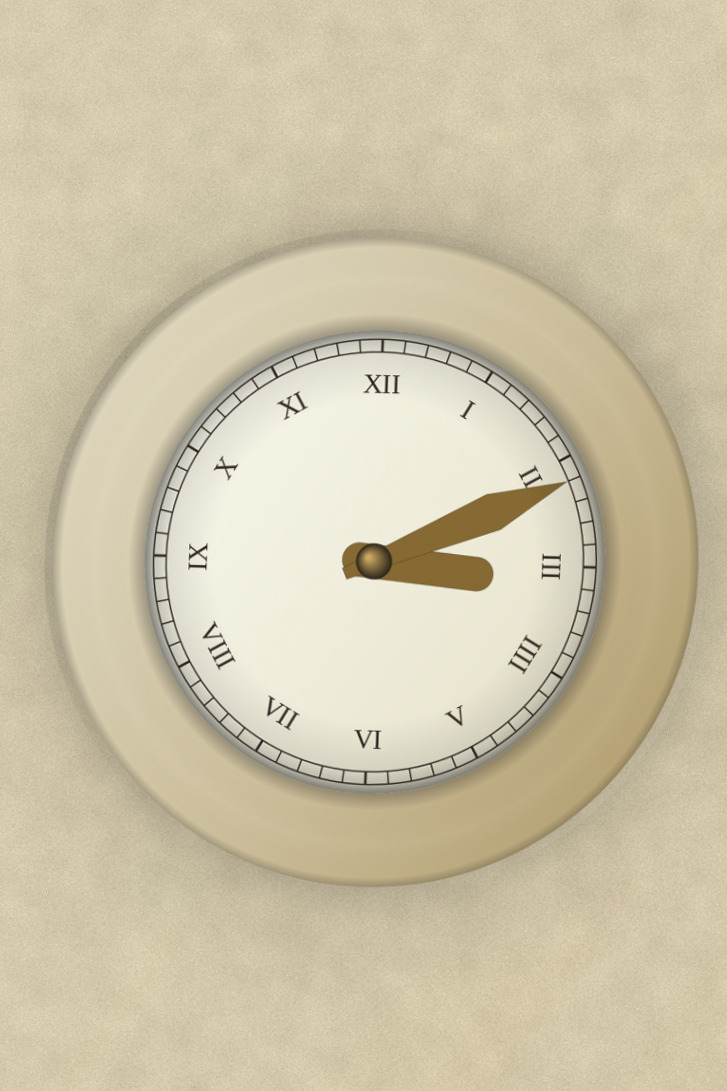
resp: 3h11
